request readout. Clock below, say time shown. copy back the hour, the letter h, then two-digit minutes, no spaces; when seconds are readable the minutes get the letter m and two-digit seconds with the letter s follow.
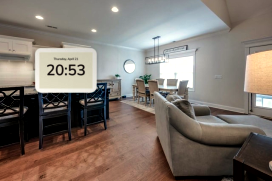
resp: 20h53
